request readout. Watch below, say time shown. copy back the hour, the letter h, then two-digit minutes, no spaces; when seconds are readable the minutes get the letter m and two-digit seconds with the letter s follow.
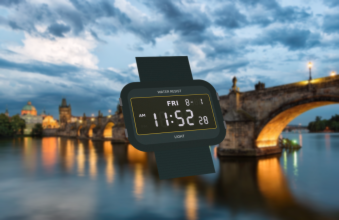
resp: 11h52
